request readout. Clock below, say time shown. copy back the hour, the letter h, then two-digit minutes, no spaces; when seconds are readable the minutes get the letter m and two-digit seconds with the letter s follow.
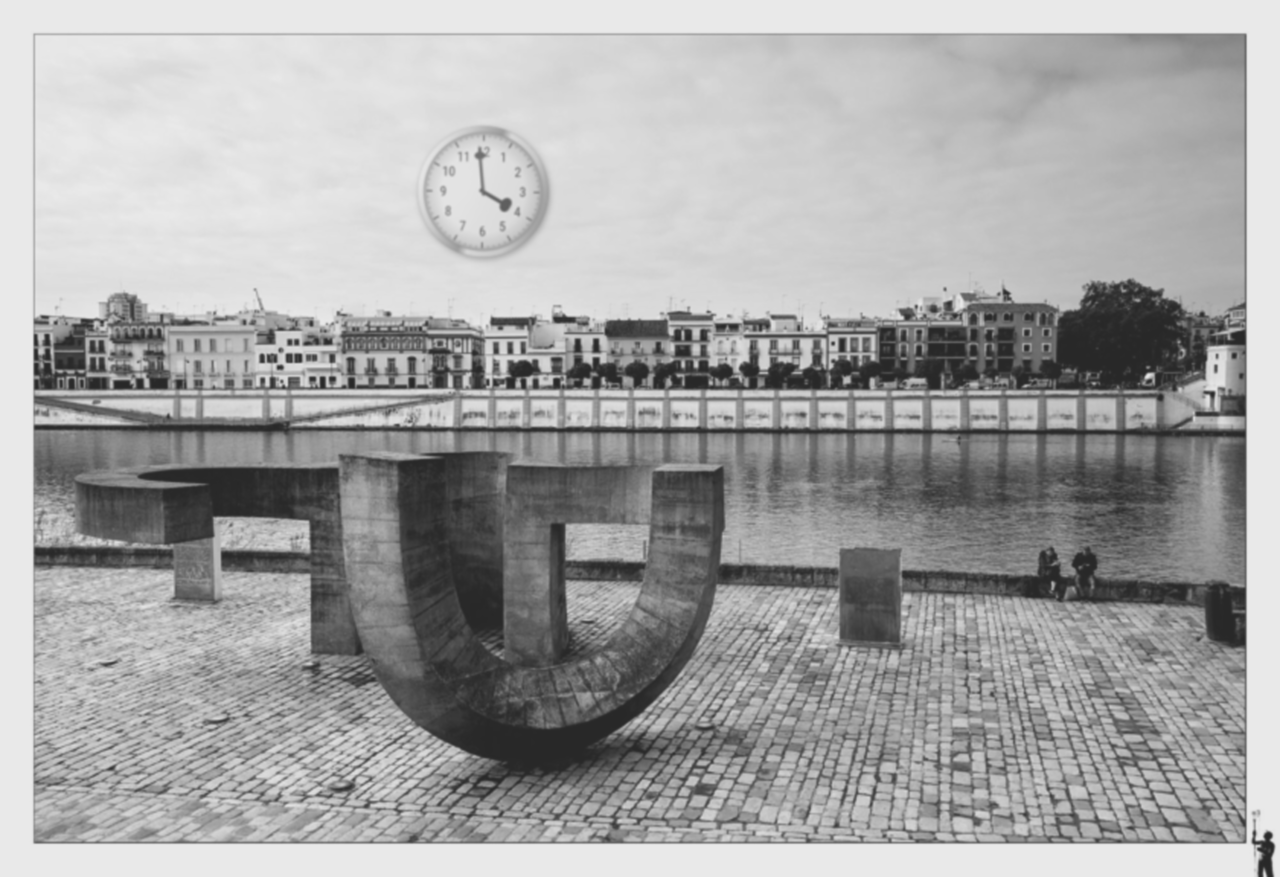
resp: 3h59
